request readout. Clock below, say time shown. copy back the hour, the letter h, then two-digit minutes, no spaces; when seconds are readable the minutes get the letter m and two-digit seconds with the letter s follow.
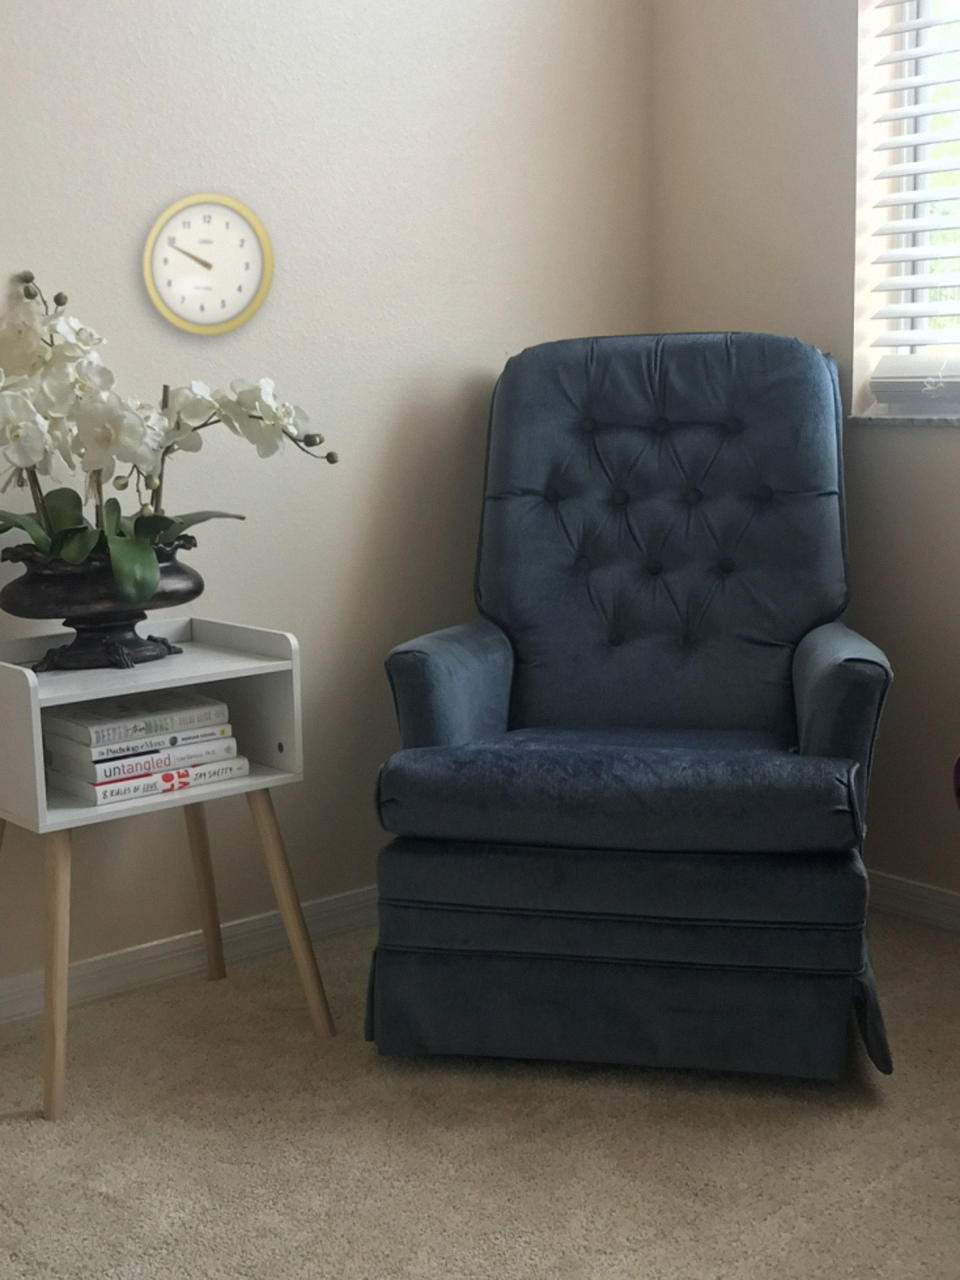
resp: 9h49
